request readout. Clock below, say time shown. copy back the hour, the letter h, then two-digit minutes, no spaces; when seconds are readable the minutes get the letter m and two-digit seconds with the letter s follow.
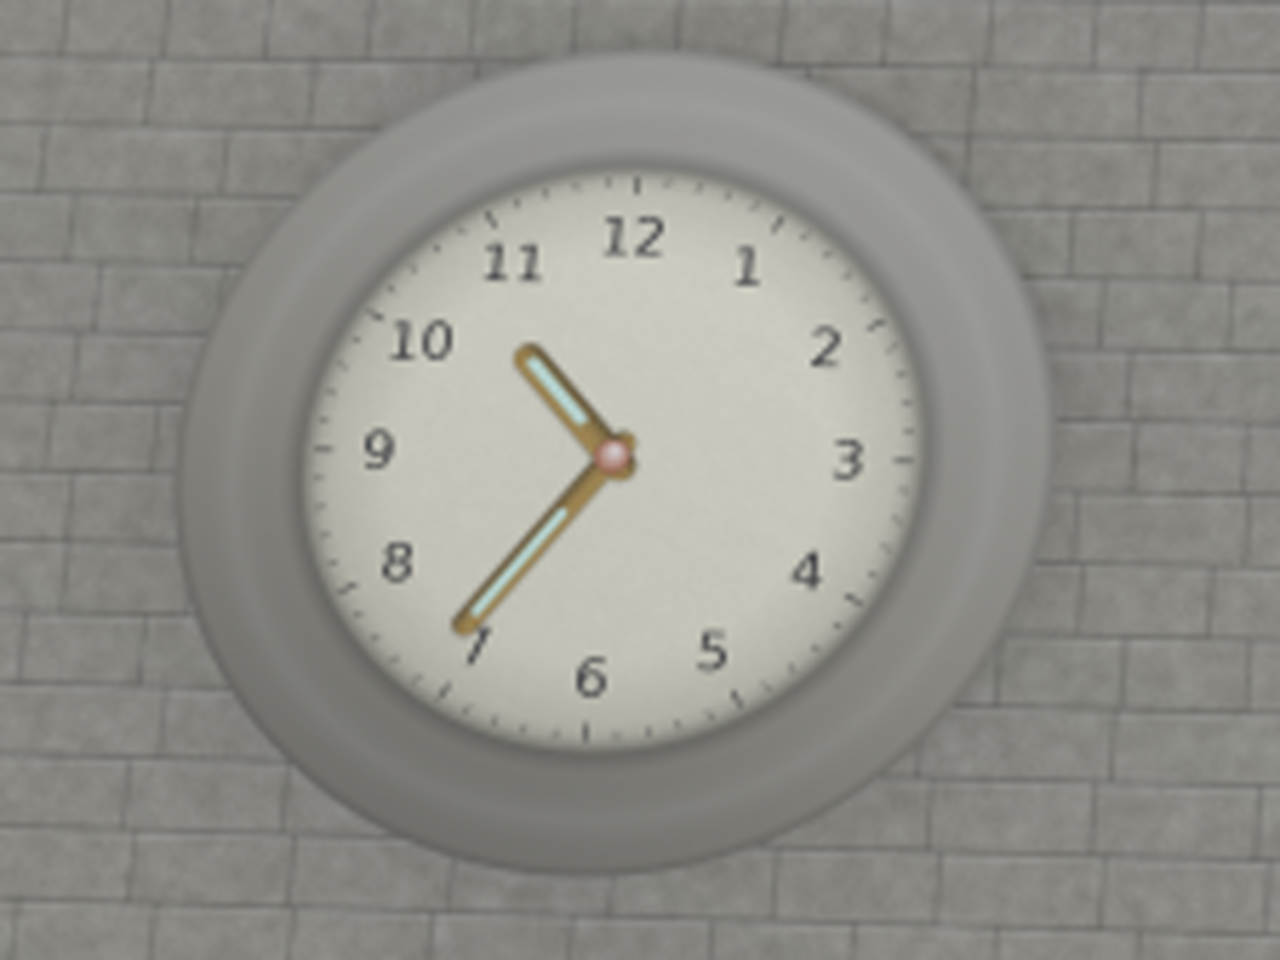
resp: 10h36
